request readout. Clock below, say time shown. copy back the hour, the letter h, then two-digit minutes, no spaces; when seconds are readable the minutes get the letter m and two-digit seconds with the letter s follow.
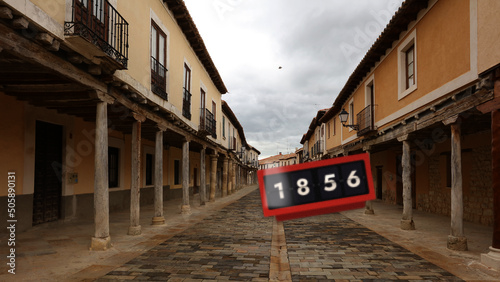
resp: 18h56
